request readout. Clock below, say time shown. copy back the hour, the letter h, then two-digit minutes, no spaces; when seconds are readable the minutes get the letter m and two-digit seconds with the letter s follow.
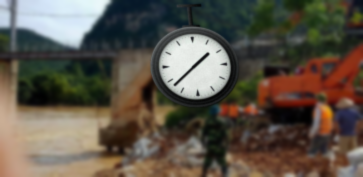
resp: 1h38
